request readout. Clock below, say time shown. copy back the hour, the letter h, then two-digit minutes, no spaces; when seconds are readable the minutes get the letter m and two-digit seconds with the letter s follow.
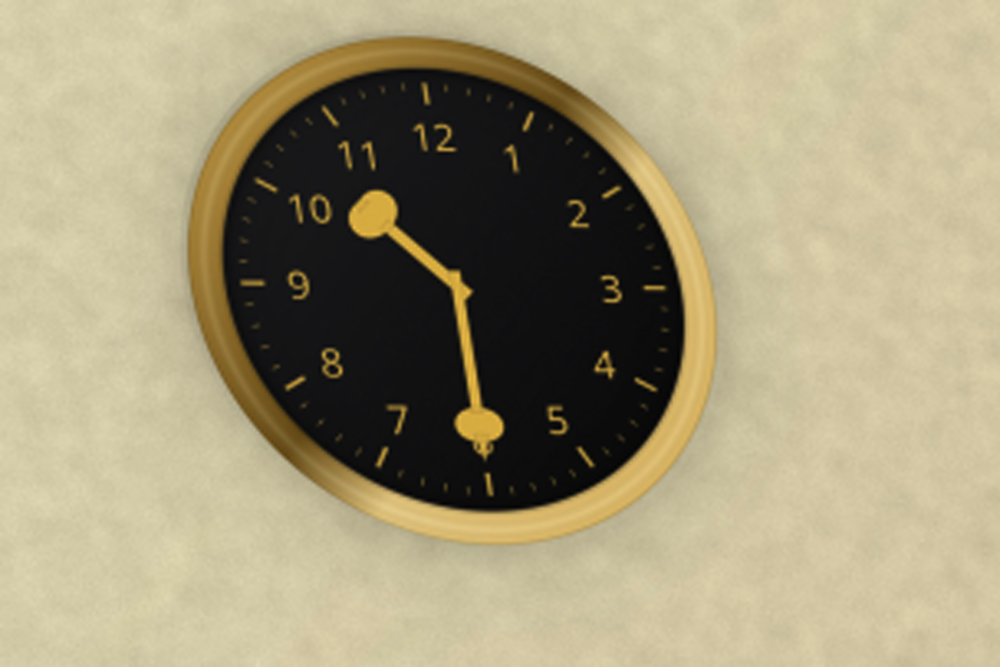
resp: 10h30
